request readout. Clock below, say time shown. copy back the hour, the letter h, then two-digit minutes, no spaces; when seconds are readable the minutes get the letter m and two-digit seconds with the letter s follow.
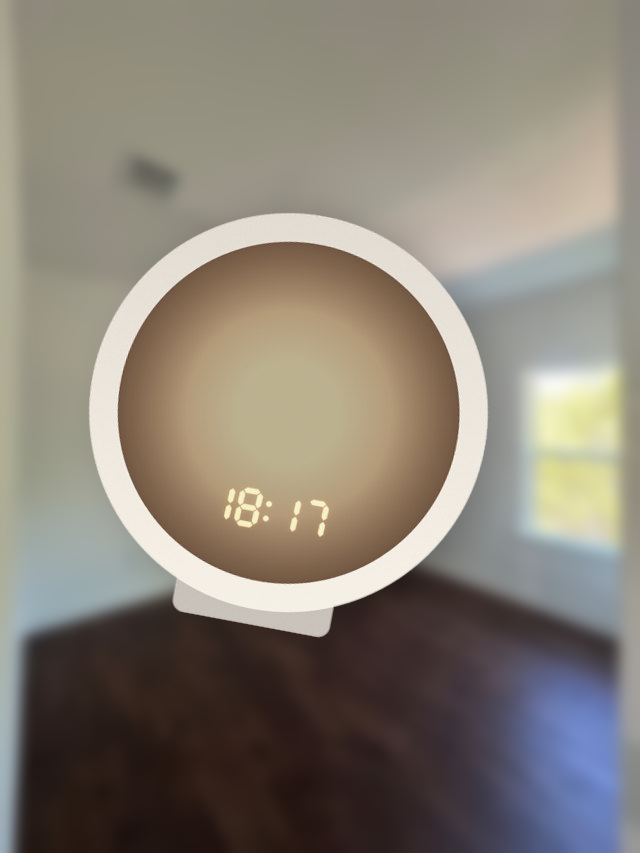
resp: 18h17
